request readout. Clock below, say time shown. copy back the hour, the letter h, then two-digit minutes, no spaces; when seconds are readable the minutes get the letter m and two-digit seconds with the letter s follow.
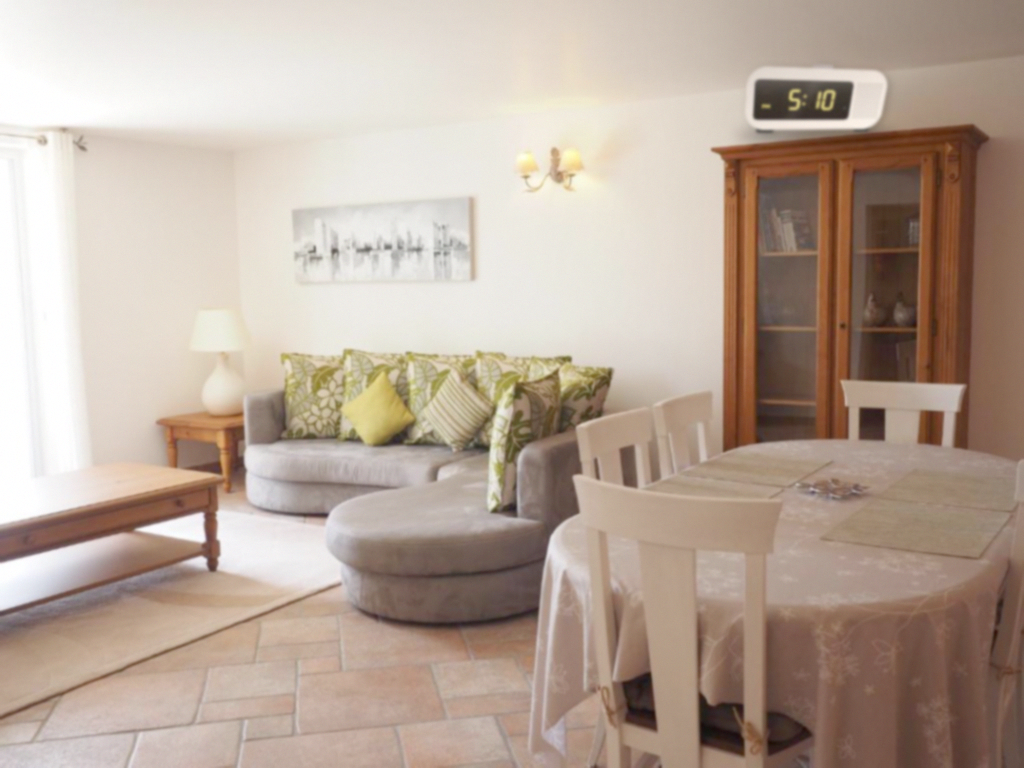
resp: 5h10
